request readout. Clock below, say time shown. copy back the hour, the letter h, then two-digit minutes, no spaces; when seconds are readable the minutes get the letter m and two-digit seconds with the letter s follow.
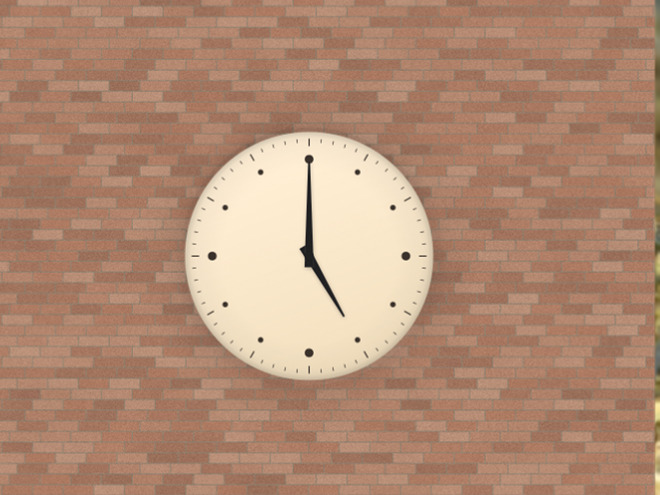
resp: 5h00
